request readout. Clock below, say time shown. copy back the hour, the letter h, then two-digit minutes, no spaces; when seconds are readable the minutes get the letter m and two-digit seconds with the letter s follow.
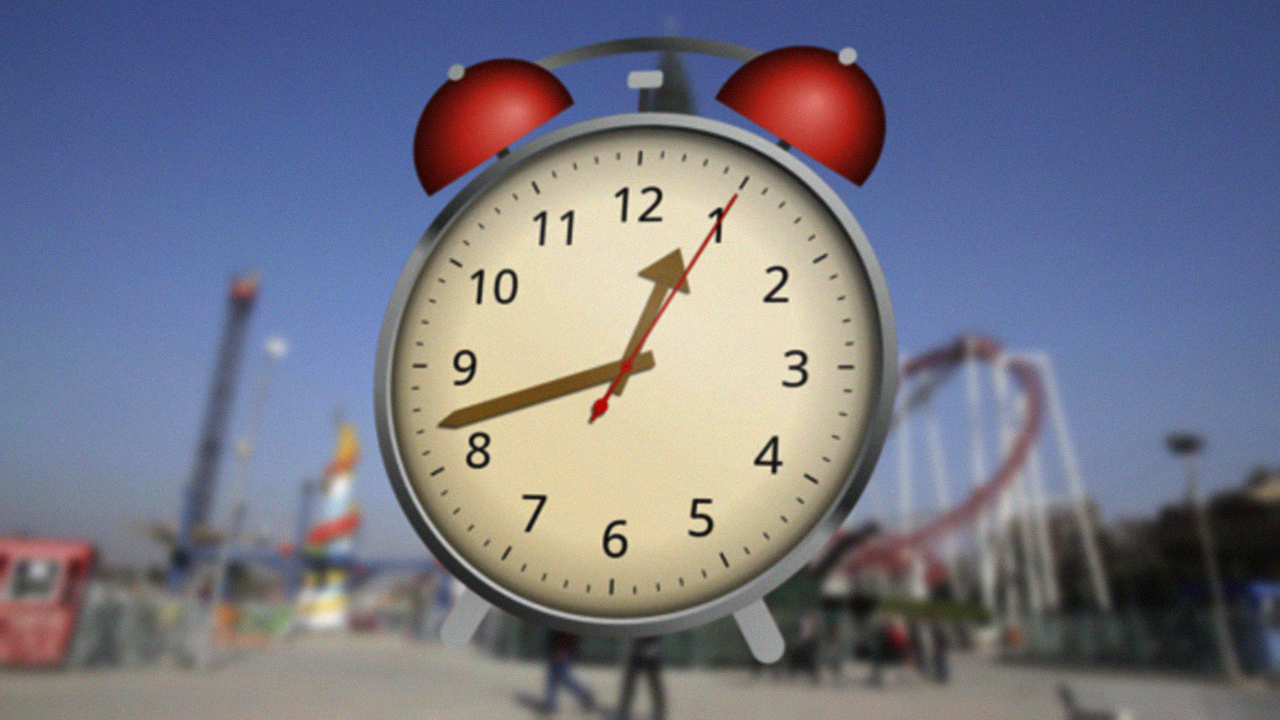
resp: 12h42m05s
